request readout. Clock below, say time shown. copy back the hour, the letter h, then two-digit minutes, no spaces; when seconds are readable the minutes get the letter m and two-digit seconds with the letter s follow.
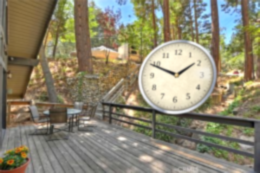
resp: 1h49
